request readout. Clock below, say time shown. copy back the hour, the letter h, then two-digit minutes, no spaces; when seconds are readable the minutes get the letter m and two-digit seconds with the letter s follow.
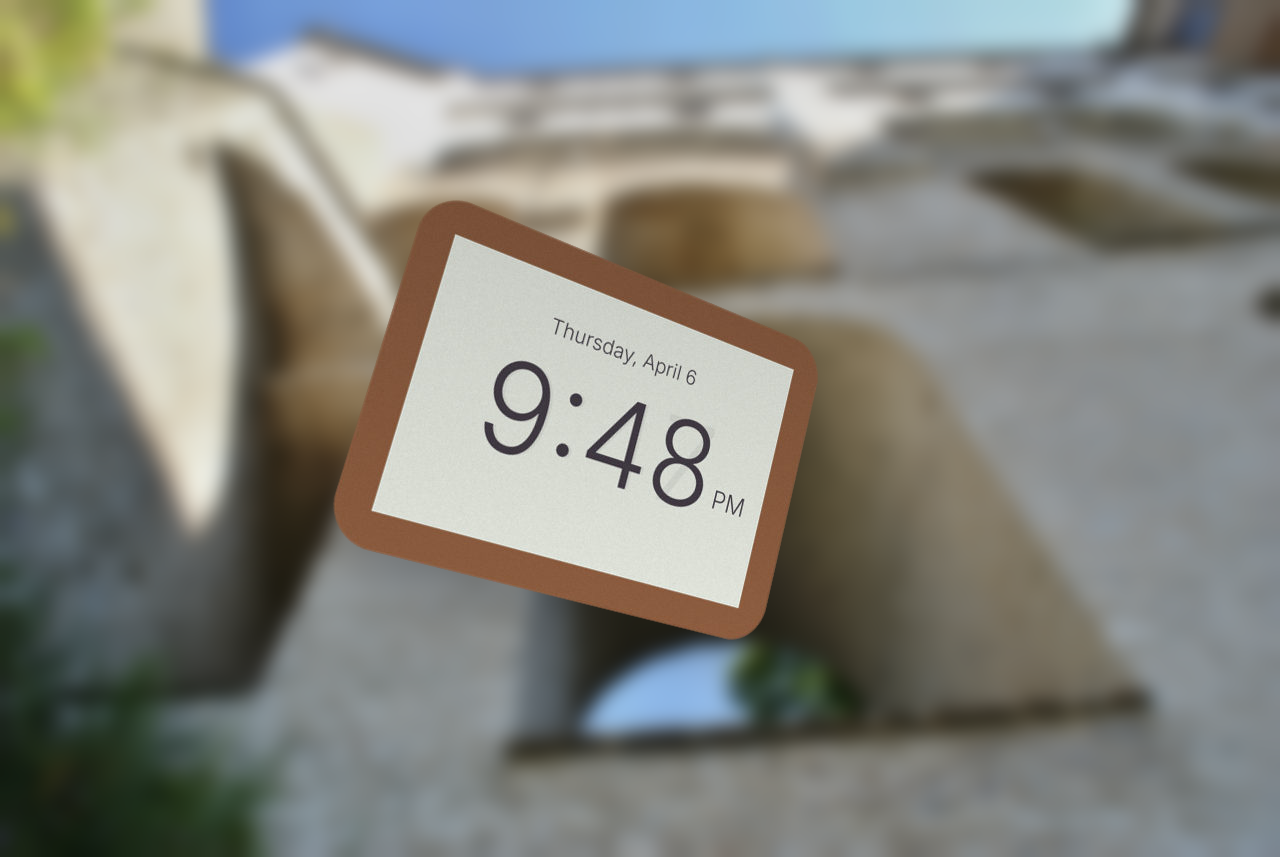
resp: 9h48
